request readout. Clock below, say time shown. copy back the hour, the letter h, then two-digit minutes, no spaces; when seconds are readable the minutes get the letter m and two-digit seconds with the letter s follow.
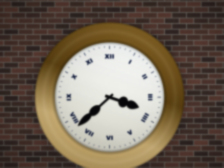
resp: 3h38
